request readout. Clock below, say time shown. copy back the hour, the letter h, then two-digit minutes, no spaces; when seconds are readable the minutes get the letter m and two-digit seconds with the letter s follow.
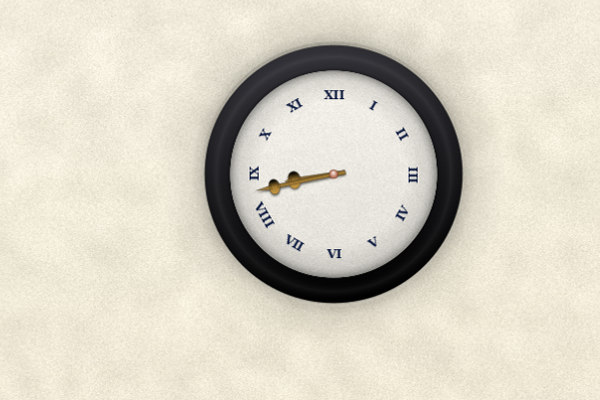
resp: 8h43
